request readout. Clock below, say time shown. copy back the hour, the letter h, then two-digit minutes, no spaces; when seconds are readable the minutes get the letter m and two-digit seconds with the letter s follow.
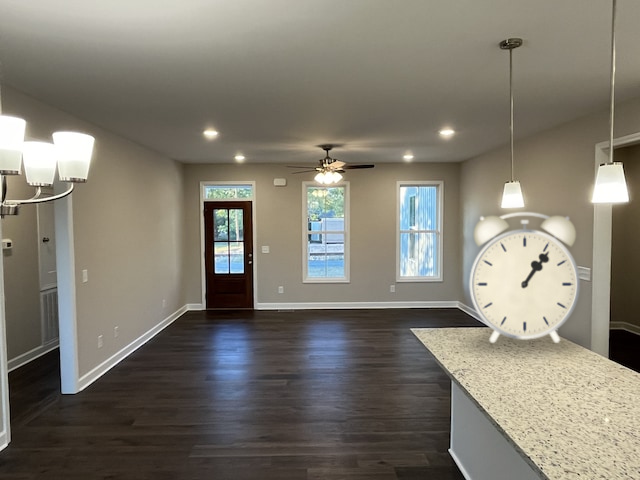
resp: 1h06
